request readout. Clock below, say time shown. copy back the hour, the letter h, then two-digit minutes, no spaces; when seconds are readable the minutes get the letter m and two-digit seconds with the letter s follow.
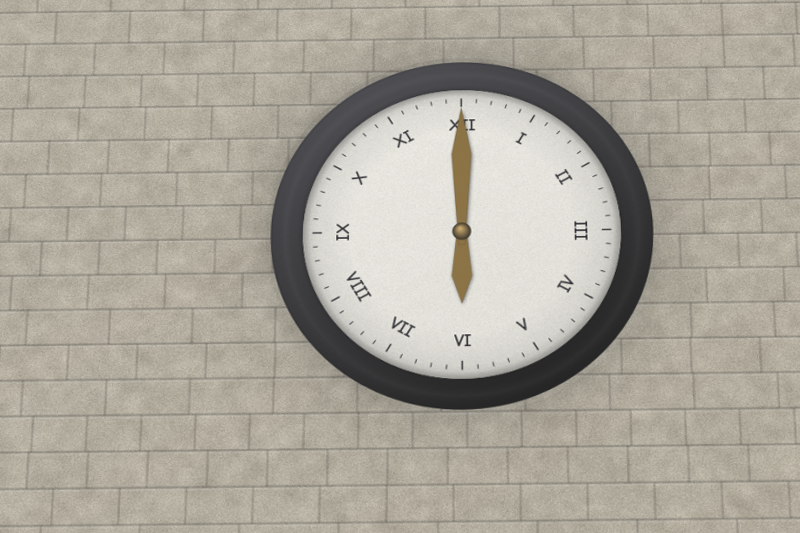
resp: 6h00
